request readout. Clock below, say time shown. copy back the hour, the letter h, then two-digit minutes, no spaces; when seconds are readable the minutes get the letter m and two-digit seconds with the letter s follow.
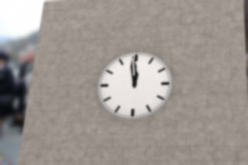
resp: 11h59
